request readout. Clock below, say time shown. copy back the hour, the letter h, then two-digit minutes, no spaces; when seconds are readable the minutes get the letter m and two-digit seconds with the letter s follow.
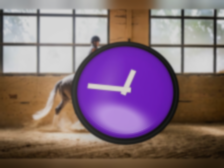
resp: 12h46
